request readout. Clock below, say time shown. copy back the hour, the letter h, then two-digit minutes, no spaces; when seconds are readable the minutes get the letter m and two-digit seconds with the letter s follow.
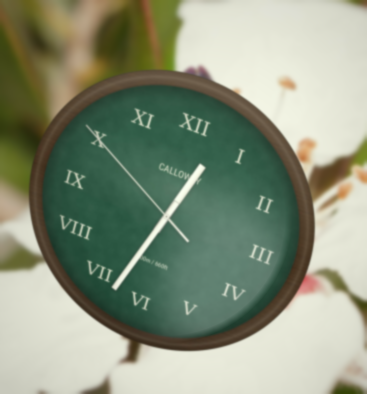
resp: 12h32m50s
